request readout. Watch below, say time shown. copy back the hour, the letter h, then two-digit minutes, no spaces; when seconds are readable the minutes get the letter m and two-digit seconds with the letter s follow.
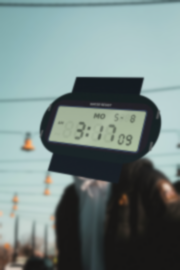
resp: 3h17
